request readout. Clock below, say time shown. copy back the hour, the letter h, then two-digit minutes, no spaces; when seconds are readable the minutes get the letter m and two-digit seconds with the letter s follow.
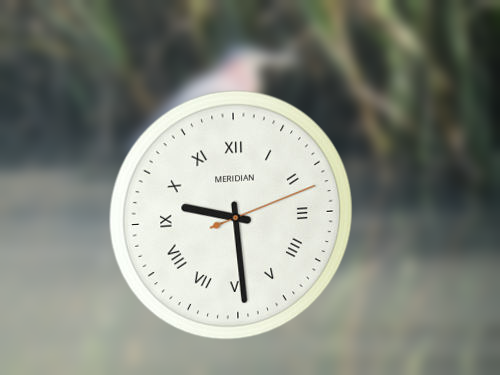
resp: 9h29m12s
